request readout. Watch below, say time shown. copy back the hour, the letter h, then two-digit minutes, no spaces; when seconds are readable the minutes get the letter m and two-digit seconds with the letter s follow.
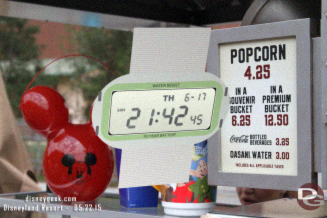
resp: 21h42m45s
